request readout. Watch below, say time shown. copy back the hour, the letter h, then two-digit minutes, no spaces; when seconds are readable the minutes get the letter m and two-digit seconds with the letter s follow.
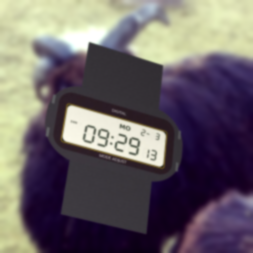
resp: 9h29m13s
